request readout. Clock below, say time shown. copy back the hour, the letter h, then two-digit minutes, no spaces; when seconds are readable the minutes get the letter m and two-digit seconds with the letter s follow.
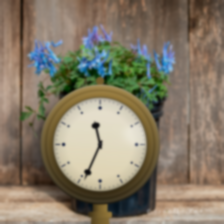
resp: 11h34
